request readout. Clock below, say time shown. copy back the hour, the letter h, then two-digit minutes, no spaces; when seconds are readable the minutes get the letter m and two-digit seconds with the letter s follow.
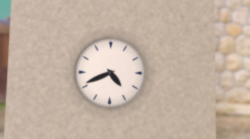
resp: 4h41
